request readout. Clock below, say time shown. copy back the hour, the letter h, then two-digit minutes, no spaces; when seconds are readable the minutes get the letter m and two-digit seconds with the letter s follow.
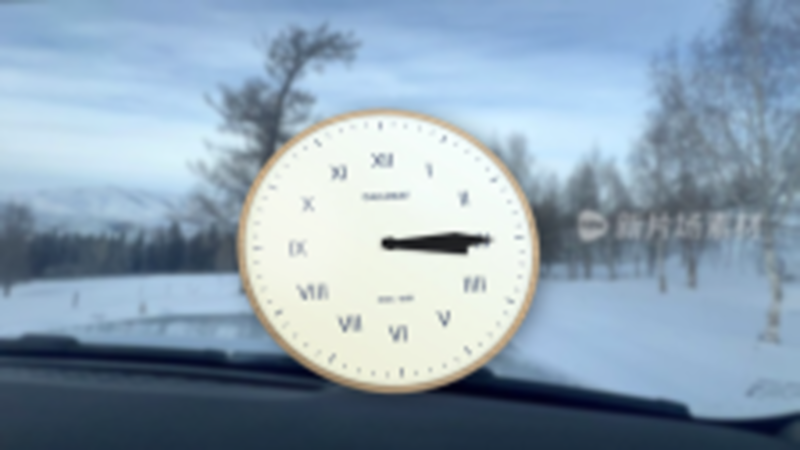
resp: 3h15
